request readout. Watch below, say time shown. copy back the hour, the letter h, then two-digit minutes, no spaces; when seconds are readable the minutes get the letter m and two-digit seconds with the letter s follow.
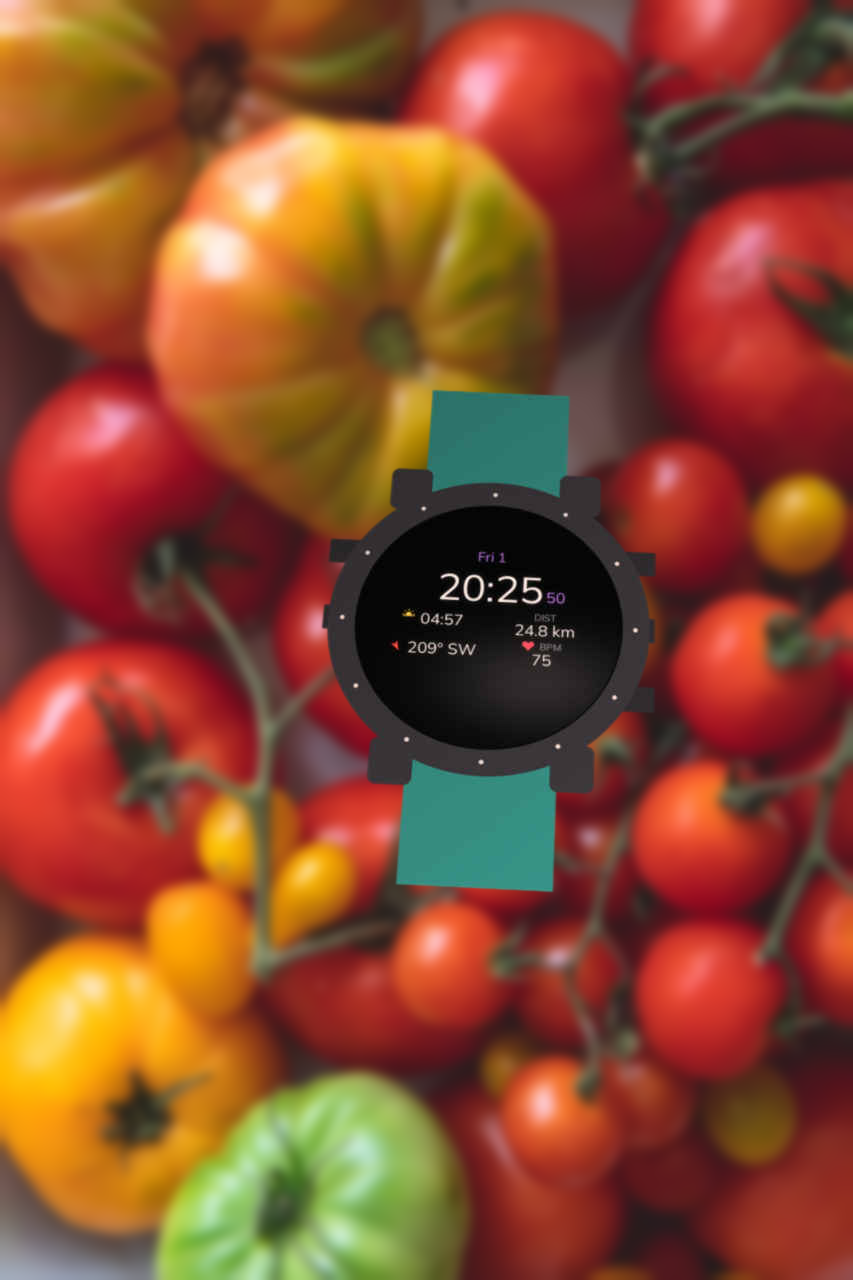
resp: 20h25m50s
